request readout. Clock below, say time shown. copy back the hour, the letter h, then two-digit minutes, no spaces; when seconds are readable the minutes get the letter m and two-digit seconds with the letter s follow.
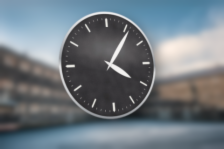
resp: 4h06
